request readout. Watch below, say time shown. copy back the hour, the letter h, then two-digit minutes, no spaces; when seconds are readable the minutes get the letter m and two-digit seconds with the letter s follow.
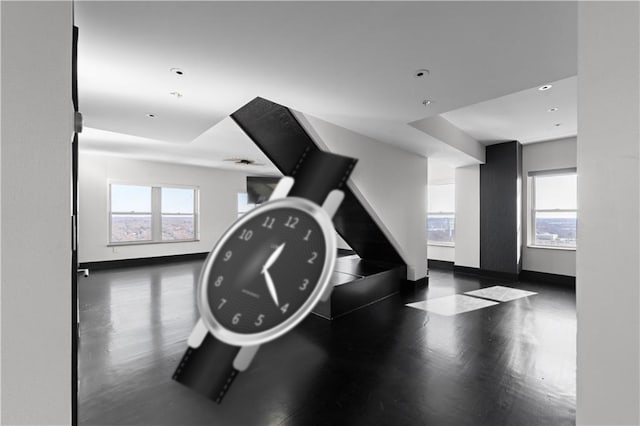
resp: 12h21
